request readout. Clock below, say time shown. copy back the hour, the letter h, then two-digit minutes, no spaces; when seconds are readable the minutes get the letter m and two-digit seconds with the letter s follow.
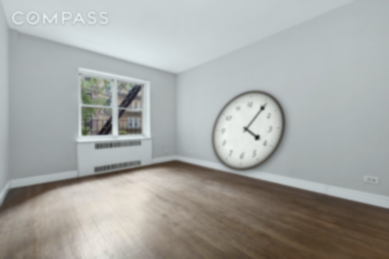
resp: 4h06
